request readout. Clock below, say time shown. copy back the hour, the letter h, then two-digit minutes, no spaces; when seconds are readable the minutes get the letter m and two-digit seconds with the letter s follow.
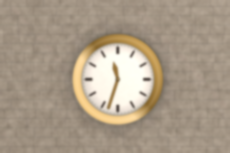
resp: 11h33
